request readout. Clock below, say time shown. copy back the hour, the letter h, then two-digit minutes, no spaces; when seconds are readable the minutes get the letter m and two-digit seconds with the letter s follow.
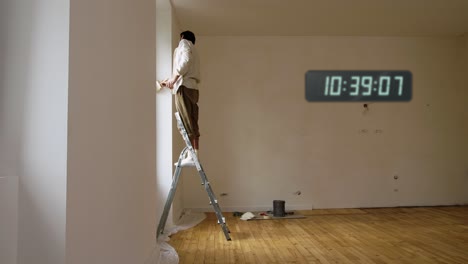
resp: 10h39m07s
